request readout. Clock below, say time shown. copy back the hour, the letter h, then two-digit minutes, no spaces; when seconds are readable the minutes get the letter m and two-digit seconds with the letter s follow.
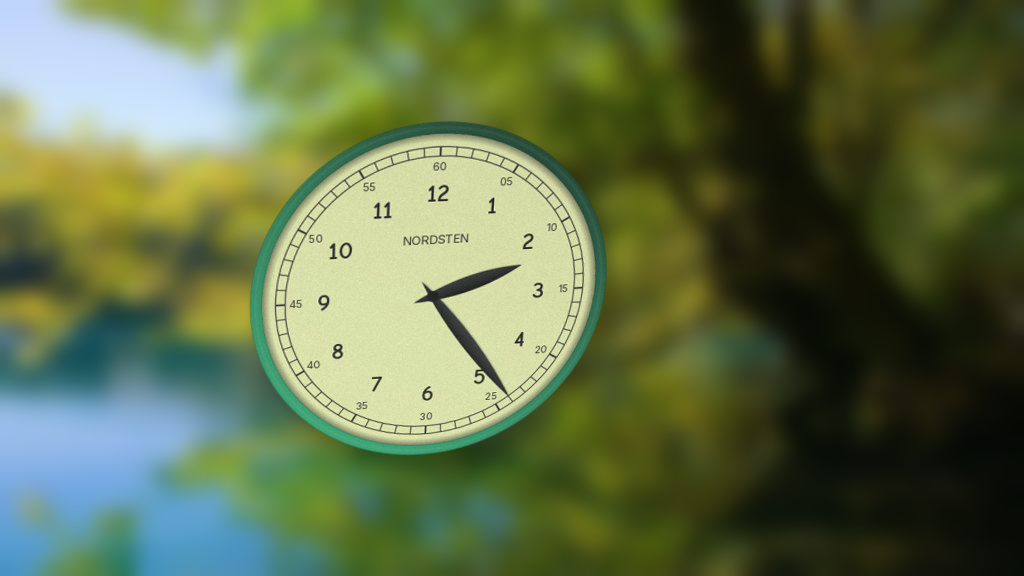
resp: 2h24
